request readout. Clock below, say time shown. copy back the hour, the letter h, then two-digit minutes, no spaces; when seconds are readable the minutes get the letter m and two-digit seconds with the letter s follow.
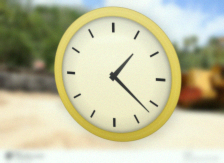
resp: 1h22
